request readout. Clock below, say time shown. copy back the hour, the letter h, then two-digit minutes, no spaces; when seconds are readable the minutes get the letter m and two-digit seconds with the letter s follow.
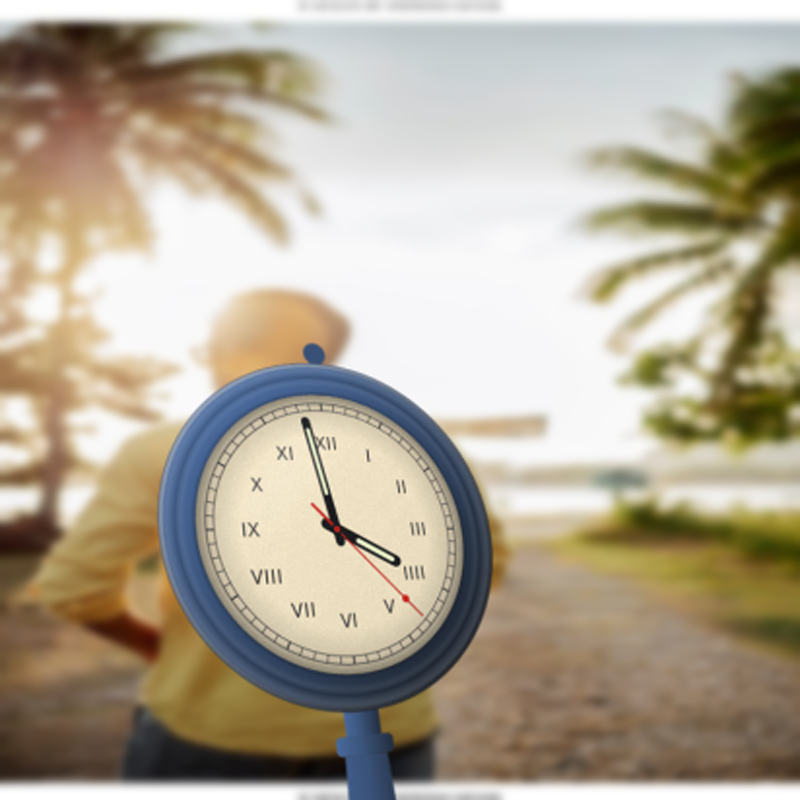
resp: 3h58m23s
